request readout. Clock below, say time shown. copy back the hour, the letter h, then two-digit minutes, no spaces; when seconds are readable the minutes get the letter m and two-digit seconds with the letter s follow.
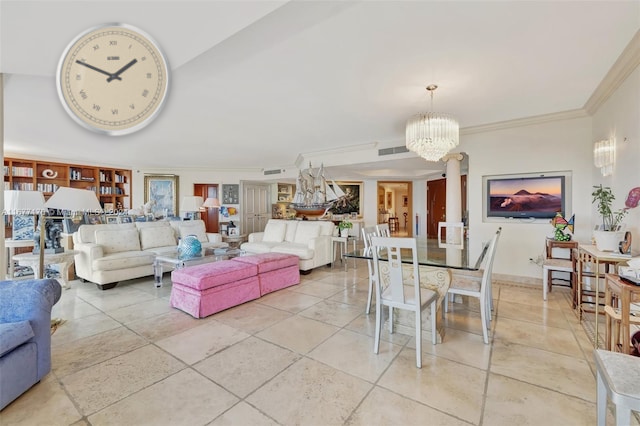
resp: 1h49
